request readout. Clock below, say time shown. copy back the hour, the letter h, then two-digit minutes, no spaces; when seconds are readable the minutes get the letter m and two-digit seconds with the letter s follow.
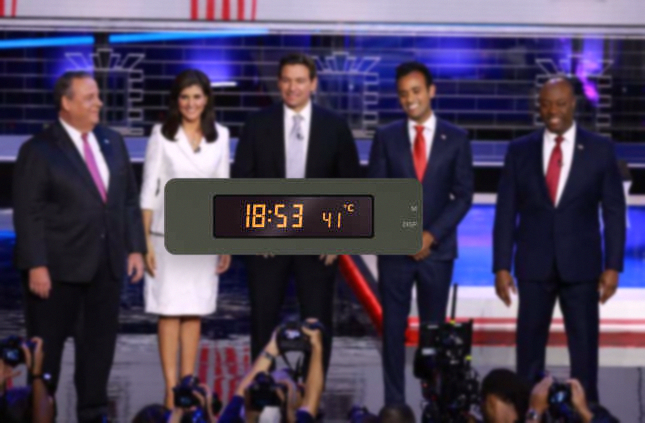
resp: 18h53
